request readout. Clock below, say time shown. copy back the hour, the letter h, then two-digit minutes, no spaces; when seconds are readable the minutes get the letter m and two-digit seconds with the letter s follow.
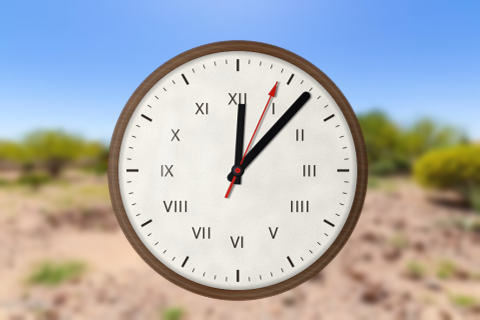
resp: 12h07m04s
